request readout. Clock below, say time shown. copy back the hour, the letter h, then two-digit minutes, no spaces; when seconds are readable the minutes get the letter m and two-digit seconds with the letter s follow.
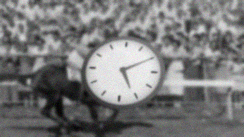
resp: 5h10
